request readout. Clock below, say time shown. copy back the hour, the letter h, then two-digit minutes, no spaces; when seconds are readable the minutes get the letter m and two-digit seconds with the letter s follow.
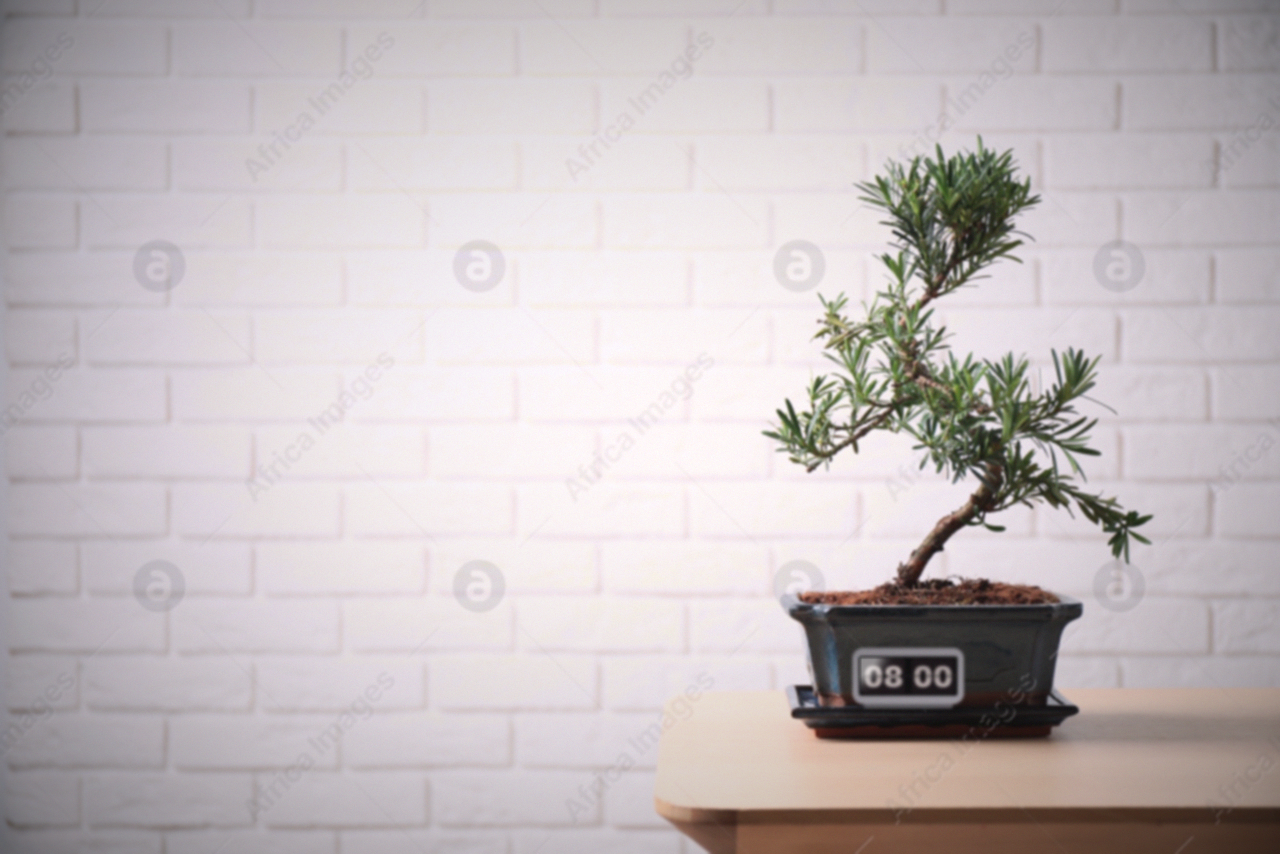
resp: 8h00
